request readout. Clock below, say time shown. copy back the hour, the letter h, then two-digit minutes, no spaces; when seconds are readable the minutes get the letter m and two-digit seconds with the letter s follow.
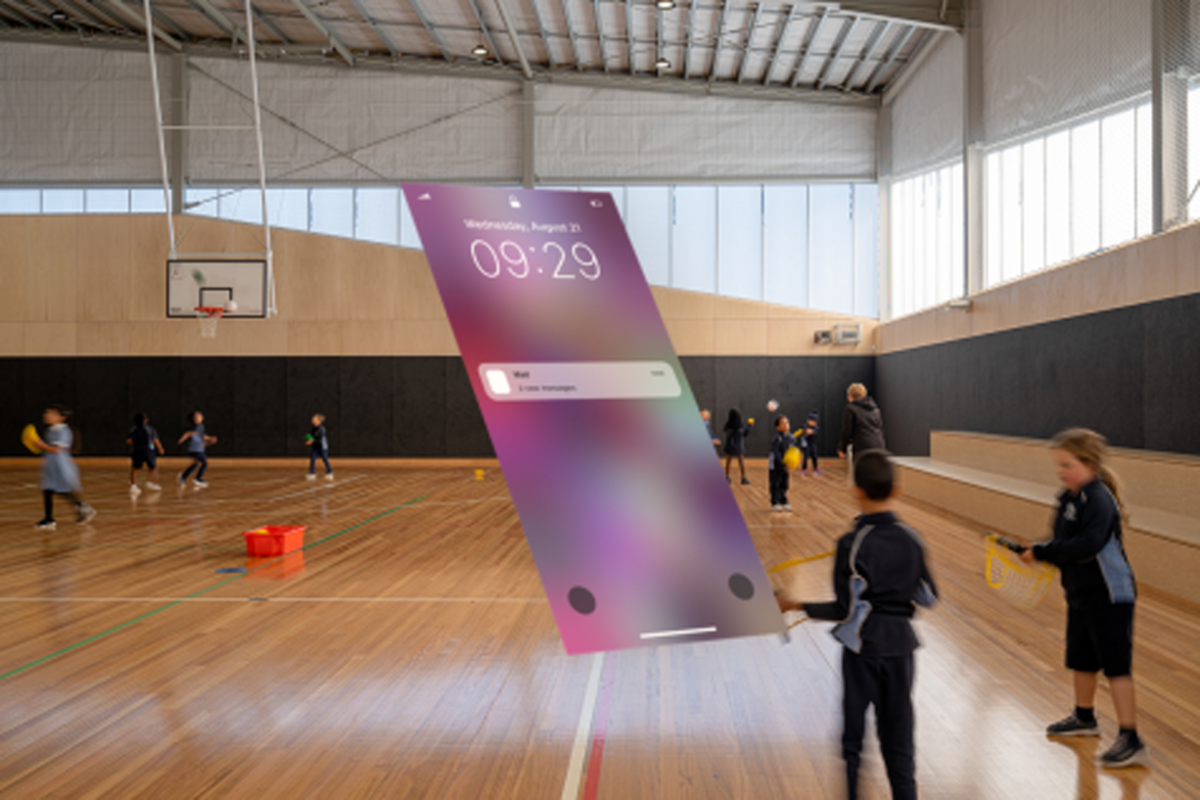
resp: 9h29
